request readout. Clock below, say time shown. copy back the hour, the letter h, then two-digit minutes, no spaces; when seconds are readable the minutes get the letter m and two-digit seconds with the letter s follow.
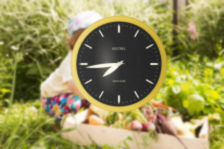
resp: 7h44
